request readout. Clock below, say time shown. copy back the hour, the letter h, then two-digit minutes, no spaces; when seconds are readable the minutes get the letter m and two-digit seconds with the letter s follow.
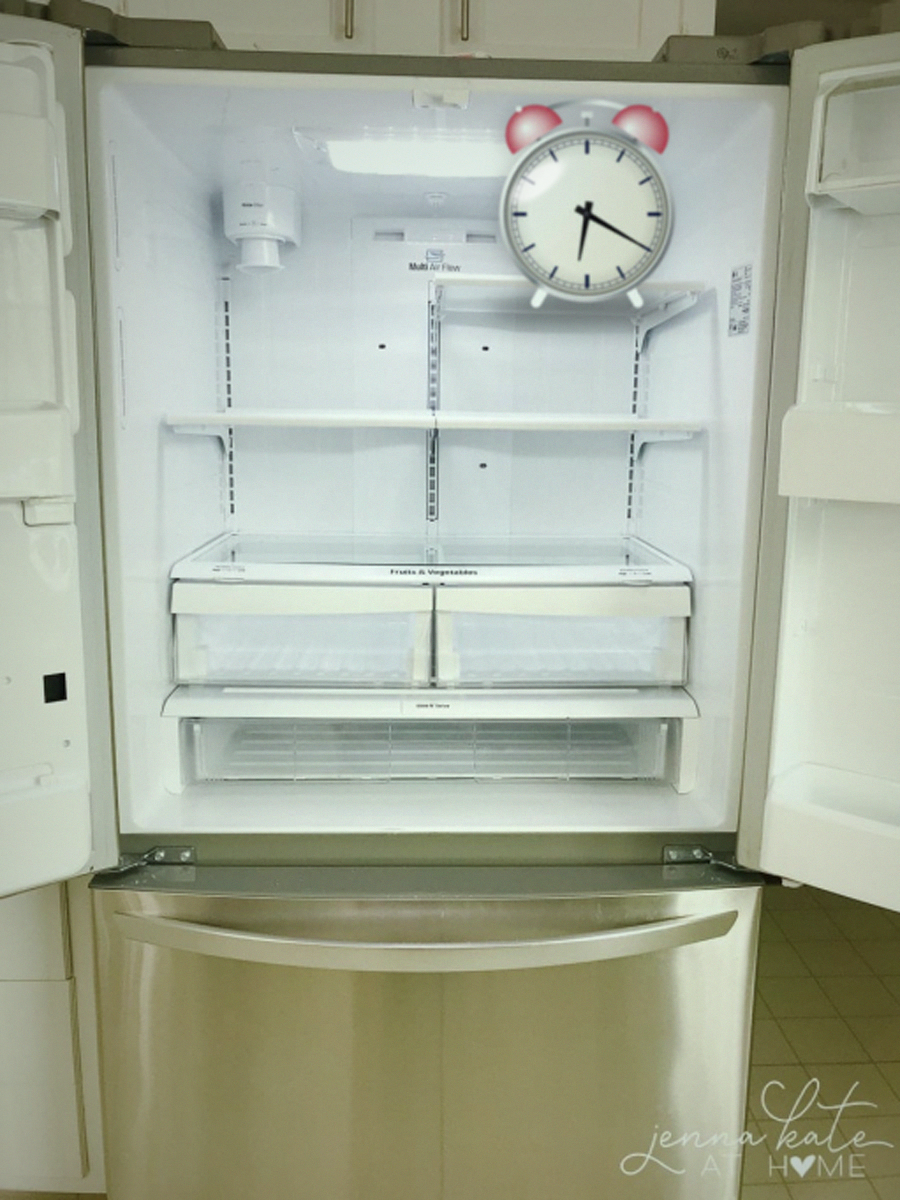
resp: 6h20
